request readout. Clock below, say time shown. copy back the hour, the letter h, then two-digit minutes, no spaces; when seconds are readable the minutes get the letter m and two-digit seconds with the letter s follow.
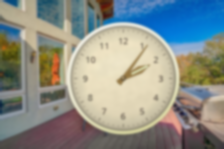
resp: 2h06
